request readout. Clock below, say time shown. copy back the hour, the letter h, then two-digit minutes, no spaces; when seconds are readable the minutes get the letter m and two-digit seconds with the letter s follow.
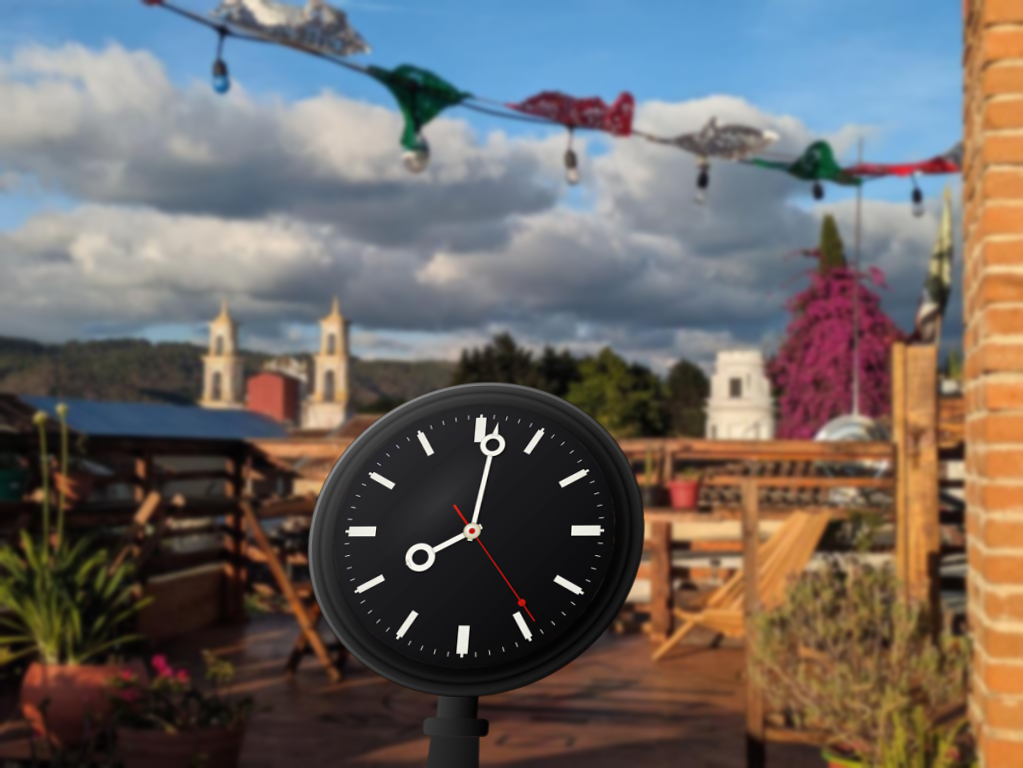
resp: 8h01m24s
